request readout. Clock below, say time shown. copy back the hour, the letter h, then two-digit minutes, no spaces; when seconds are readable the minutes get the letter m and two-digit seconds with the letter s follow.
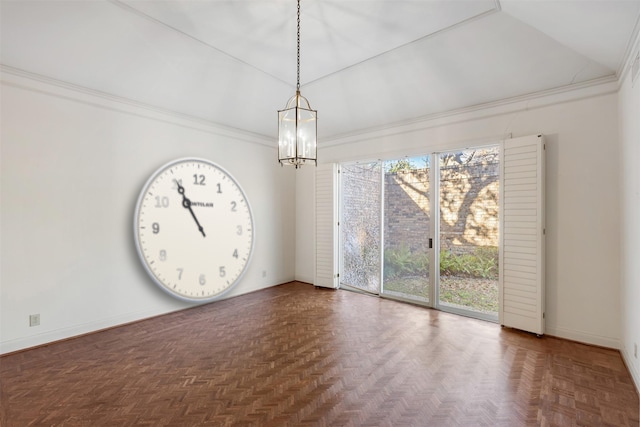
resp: 10h55
